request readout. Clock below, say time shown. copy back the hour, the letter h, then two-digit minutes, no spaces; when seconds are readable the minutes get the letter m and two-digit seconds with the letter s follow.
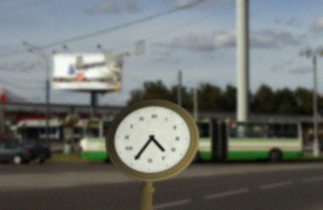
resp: 4h35
